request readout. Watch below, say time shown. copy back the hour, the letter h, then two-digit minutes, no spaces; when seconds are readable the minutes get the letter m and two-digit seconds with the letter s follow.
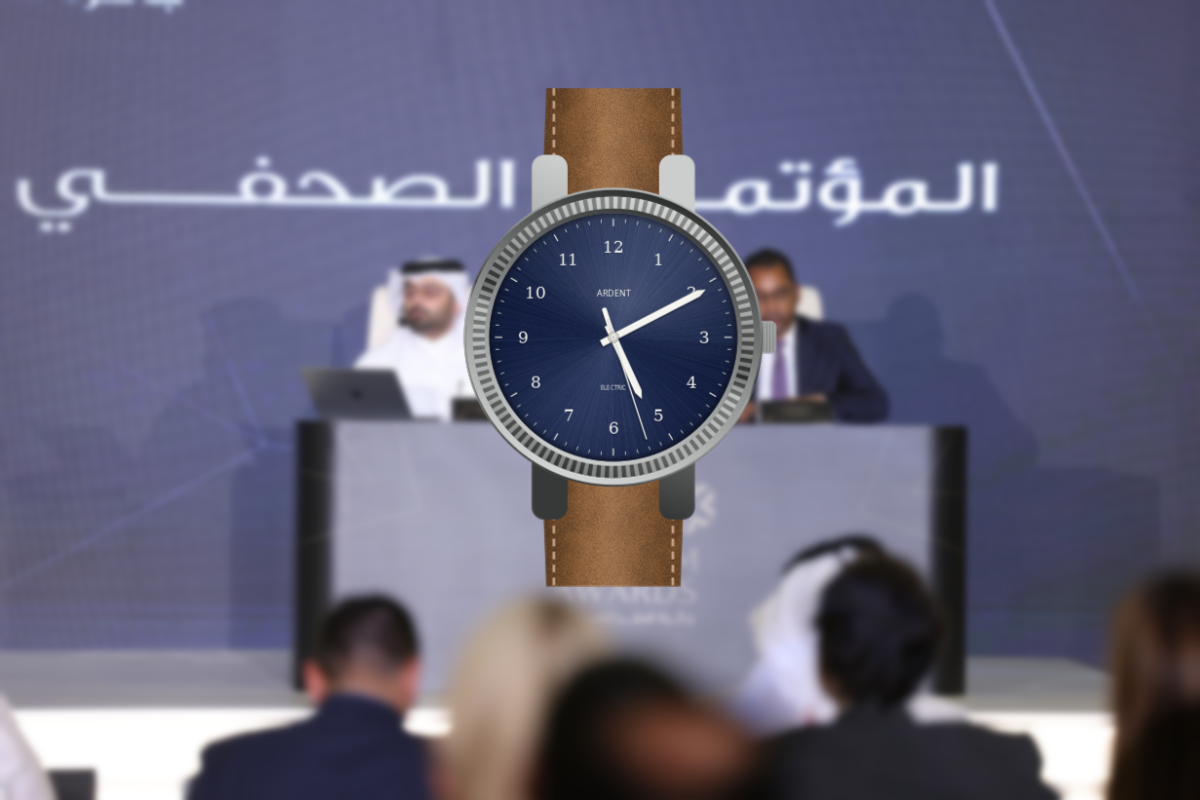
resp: 5h10m27s
